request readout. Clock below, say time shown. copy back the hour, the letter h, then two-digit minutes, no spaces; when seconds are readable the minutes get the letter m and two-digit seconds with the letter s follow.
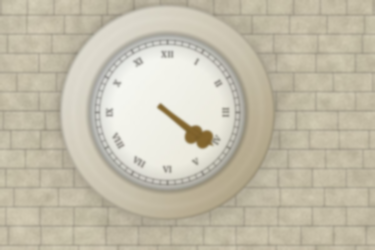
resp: 4h21
